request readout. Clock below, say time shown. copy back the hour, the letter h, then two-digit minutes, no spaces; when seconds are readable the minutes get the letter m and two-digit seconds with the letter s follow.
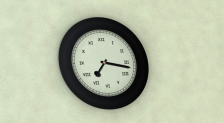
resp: 7h17
